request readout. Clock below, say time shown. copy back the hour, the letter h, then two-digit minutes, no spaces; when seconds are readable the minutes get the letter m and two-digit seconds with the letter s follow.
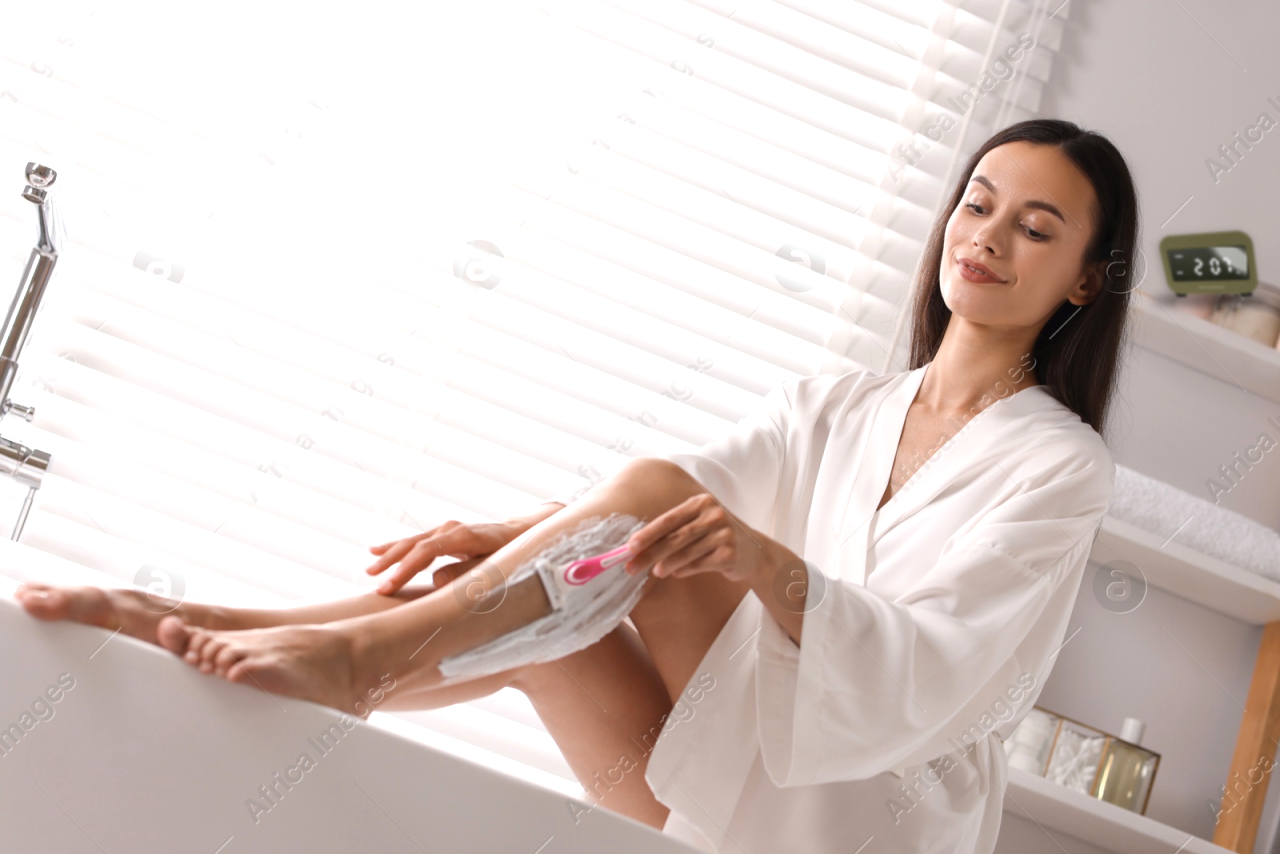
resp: 2h07
